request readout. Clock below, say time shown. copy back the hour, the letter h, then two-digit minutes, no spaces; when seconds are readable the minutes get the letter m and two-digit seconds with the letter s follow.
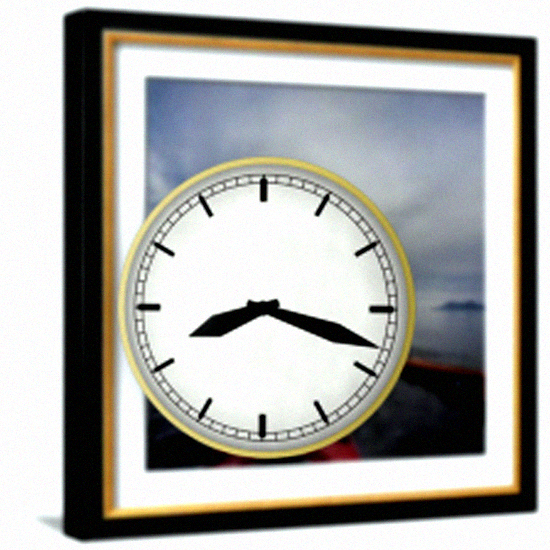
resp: 8h18
